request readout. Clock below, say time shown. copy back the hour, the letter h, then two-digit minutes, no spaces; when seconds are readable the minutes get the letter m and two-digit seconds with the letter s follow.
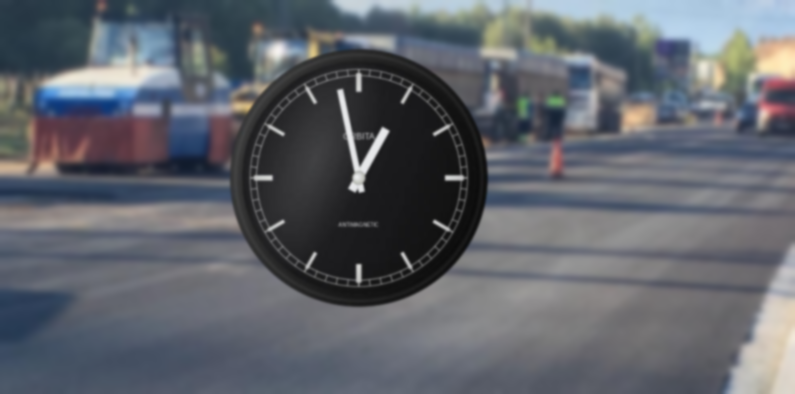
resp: 12h58
